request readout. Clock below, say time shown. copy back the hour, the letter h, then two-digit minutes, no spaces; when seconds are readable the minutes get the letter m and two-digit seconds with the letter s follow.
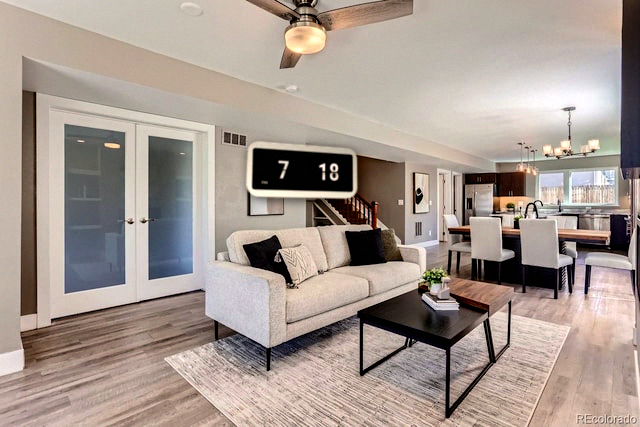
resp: 7h18
